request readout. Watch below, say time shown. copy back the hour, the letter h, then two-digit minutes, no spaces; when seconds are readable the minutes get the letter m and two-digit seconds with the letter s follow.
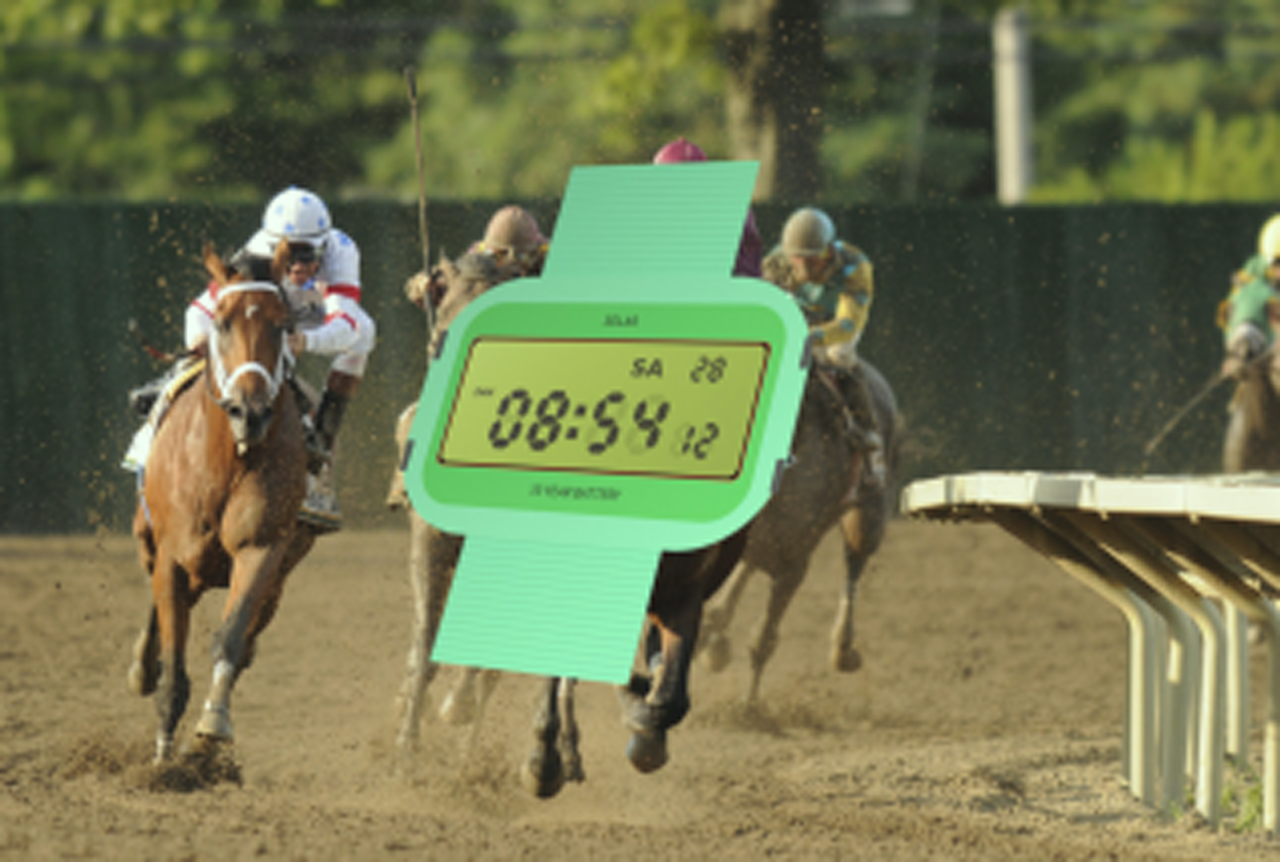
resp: 8h54m12s
